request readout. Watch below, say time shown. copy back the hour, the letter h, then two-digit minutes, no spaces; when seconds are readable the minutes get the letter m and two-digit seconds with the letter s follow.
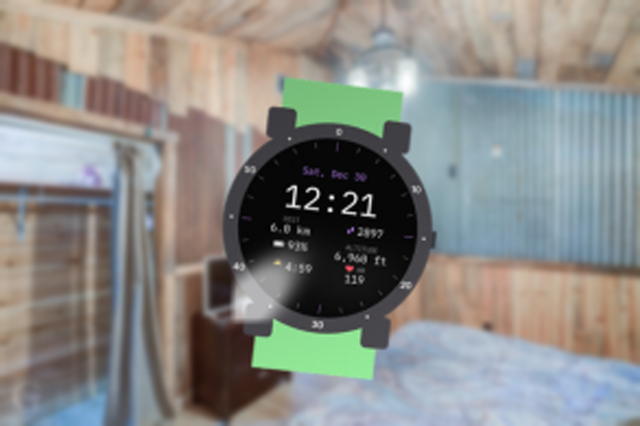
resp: 12h21
